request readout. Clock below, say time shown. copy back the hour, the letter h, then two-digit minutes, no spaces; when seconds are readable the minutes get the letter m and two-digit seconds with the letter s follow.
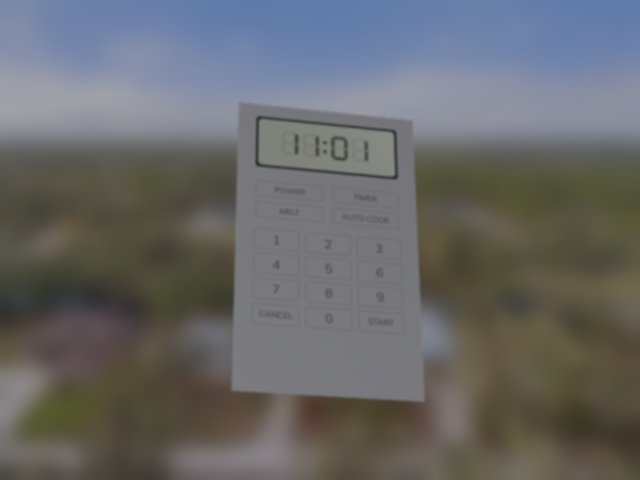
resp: 11h01
